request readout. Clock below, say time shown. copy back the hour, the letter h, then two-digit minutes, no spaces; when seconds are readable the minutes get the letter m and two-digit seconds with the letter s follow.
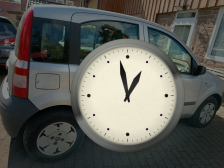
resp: 12h58
